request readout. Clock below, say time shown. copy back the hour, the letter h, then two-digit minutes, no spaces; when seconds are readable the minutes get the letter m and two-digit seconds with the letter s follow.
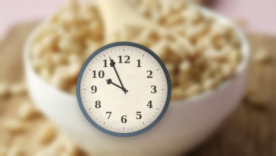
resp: 9h56
